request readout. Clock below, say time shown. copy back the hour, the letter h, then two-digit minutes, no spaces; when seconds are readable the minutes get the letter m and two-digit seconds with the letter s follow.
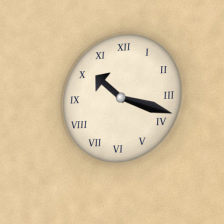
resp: 10h18
